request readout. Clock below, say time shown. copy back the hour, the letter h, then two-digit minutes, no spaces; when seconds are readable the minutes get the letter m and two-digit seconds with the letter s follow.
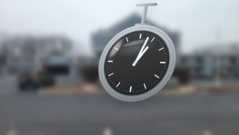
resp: 1h03
